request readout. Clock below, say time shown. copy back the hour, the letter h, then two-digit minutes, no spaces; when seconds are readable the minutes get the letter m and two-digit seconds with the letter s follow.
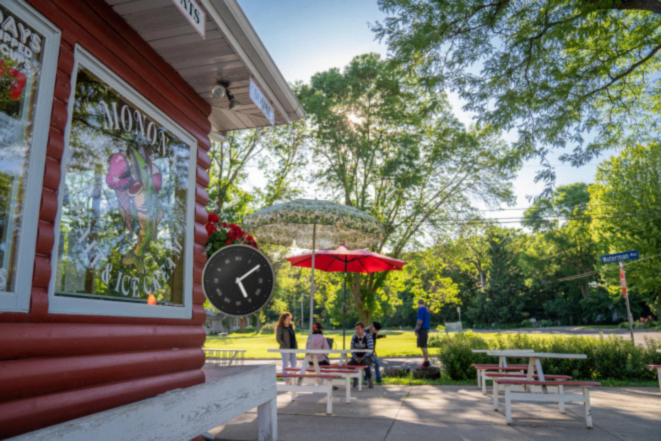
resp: 5h09
